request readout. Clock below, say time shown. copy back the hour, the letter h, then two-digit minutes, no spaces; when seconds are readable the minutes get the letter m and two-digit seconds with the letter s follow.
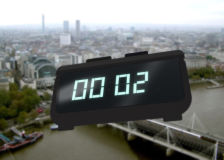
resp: 0h02
